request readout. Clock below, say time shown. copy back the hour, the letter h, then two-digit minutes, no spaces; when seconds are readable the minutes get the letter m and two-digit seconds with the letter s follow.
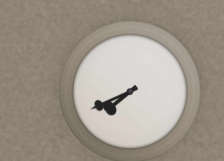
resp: 7h41
